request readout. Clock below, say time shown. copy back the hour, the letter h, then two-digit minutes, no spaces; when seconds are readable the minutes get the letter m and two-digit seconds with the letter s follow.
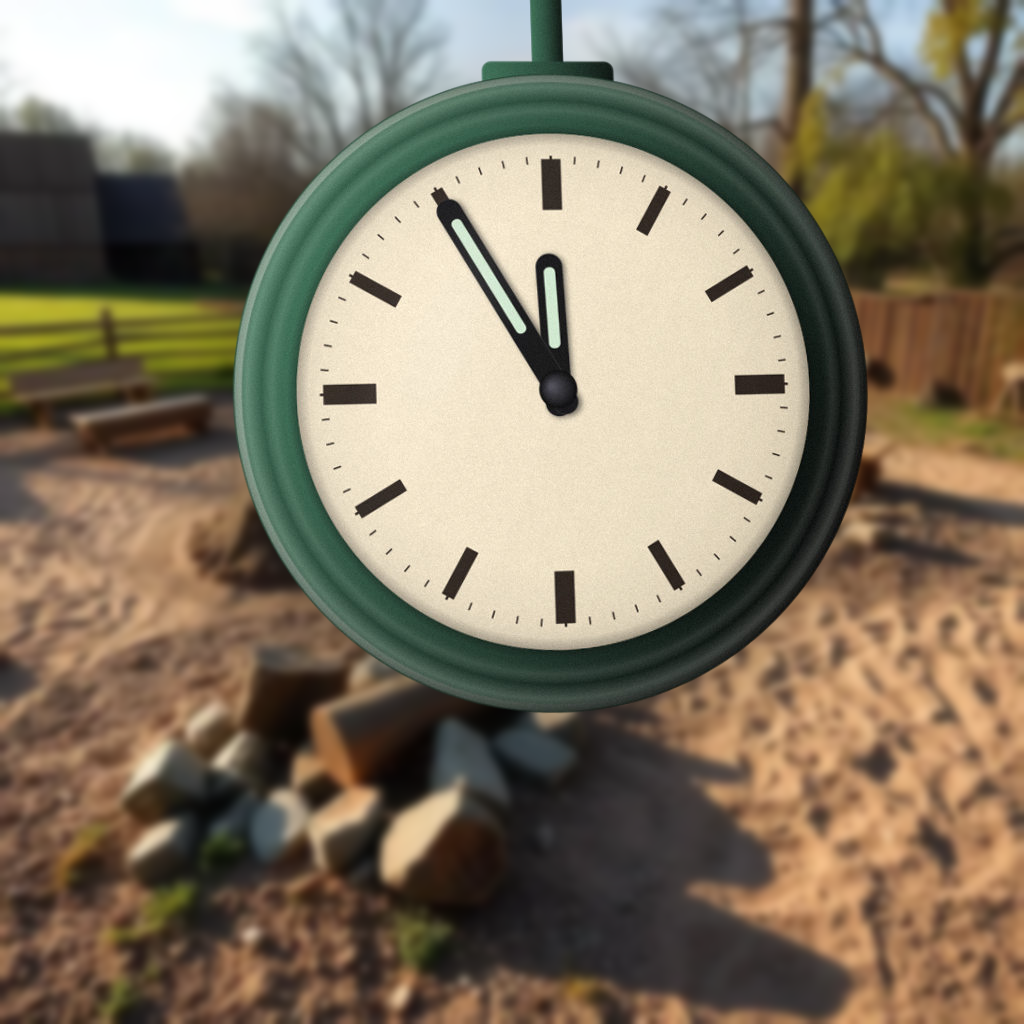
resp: 11h55
